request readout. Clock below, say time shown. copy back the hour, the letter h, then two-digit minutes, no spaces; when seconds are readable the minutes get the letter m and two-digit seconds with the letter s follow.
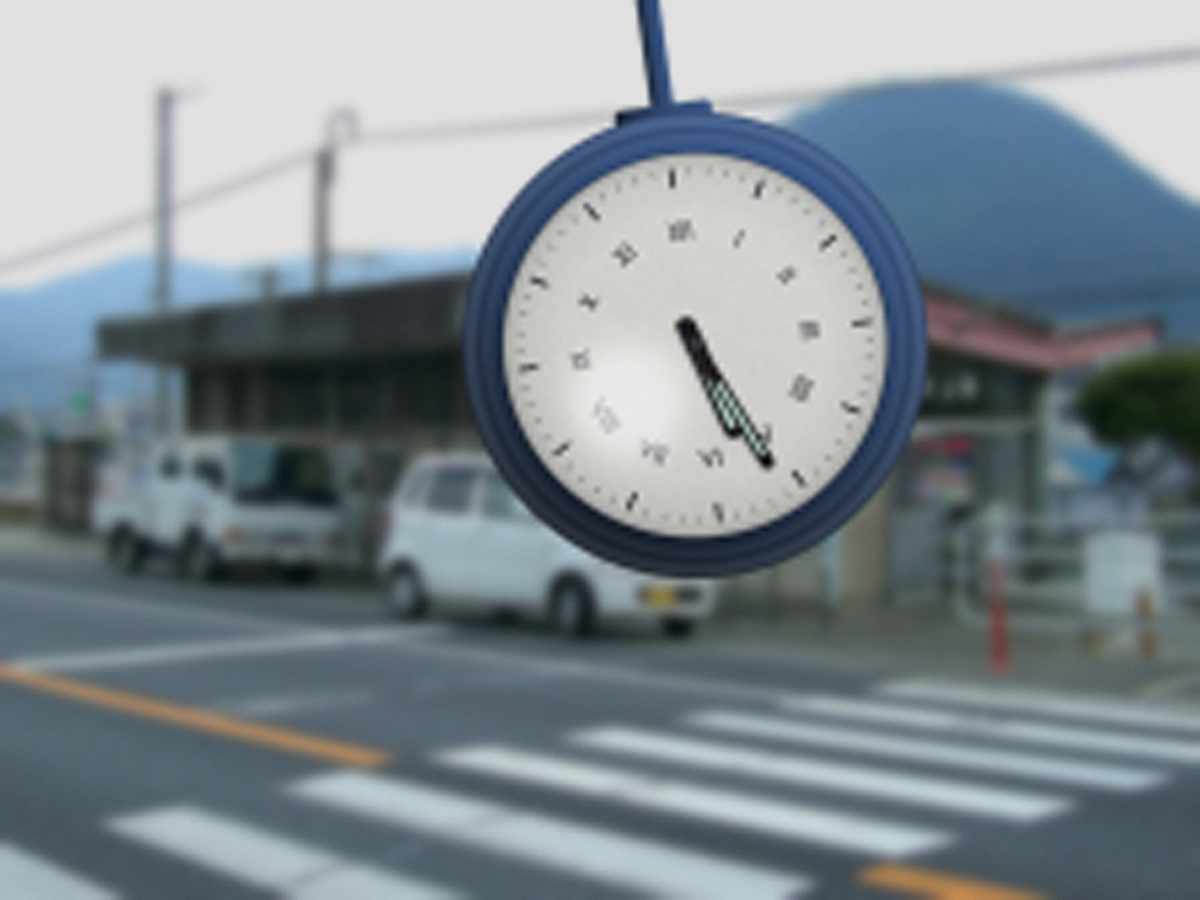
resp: 5h26
